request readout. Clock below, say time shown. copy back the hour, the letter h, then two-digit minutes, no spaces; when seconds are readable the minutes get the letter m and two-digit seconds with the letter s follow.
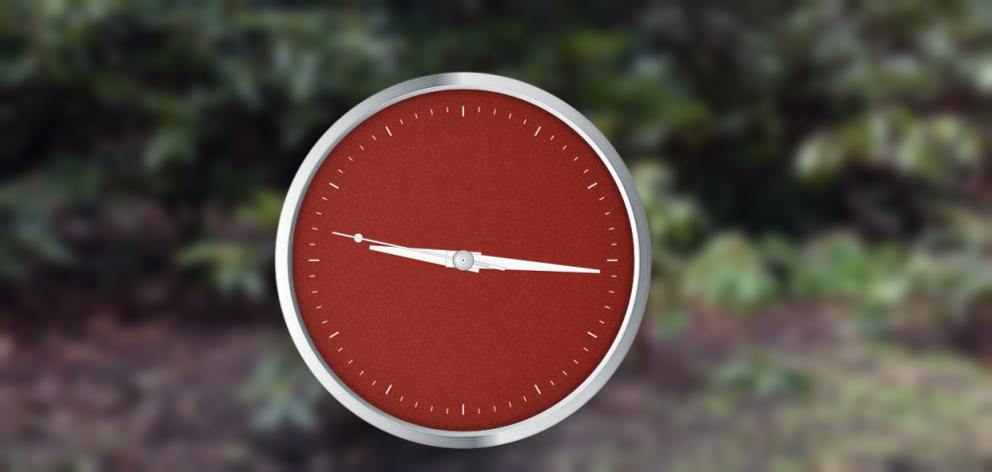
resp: 9h15m47s
